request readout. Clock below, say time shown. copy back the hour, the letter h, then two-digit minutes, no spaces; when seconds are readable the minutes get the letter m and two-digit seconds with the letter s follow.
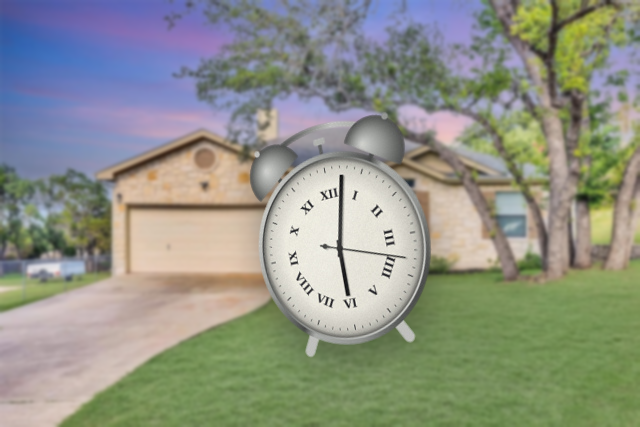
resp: 6h02m18s
